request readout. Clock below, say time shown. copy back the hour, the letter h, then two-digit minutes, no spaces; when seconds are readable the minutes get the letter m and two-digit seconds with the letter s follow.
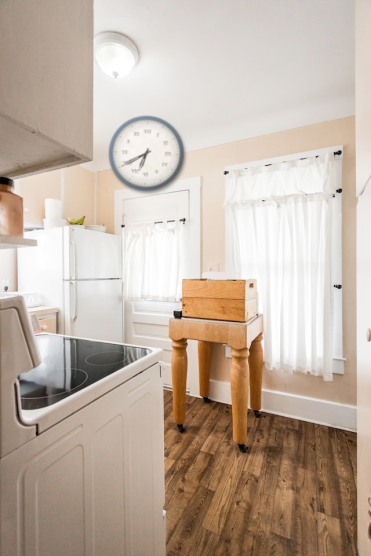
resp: 6h40
